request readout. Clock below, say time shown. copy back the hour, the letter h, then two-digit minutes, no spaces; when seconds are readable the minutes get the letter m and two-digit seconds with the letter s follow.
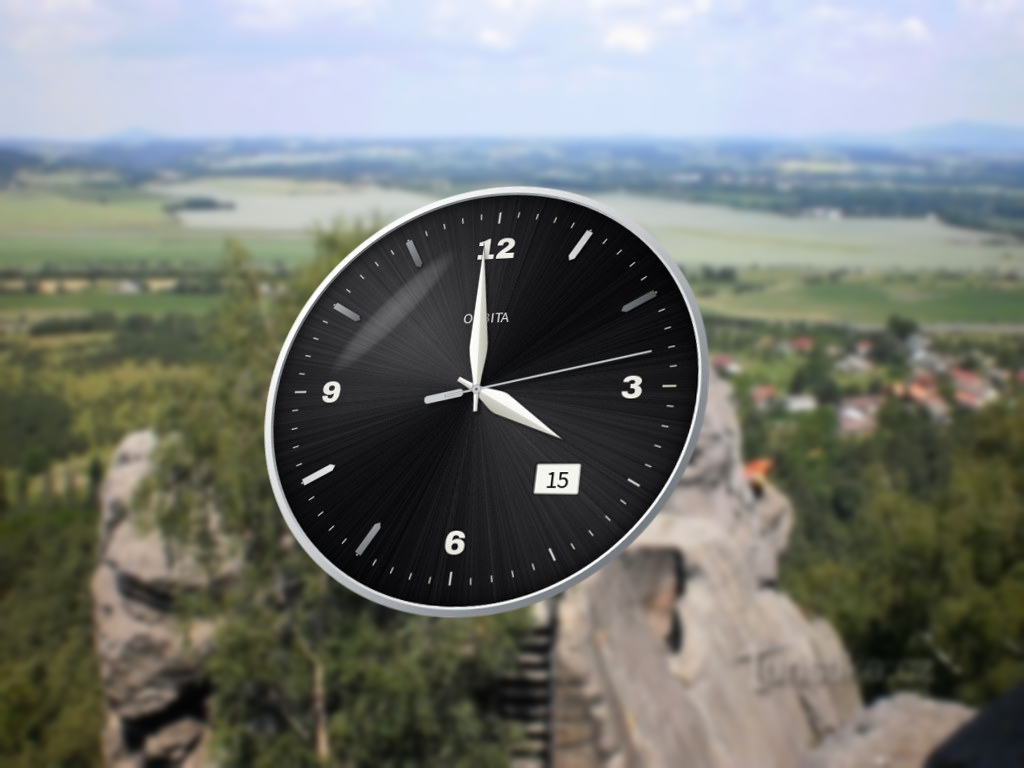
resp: 3h59m13s
